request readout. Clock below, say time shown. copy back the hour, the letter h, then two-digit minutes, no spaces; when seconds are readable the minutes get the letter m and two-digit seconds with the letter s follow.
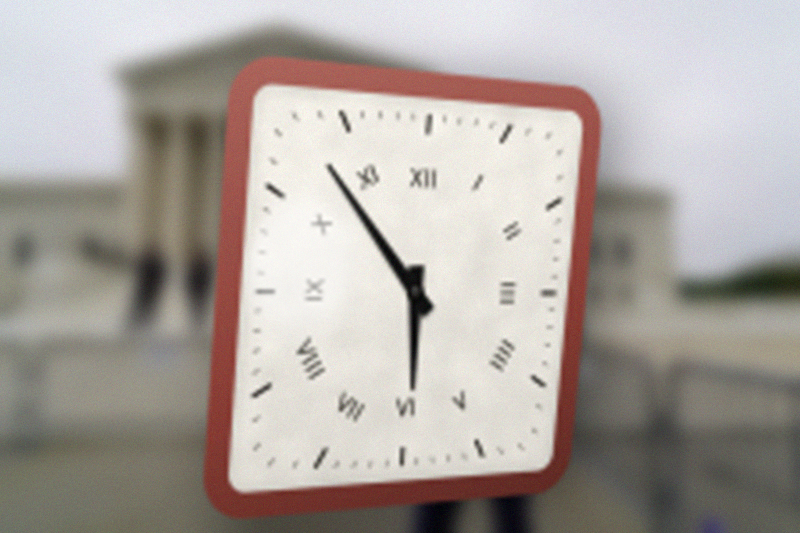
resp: 5h53
